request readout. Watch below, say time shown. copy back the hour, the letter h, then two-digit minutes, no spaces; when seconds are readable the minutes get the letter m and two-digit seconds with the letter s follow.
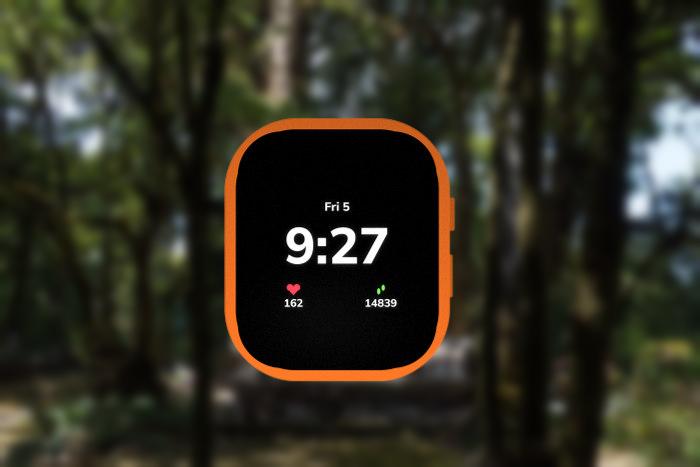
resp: 9h27
